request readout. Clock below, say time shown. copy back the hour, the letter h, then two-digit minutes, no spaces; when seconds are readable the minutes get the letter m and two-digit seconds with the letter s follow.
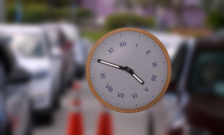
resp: 4h50
